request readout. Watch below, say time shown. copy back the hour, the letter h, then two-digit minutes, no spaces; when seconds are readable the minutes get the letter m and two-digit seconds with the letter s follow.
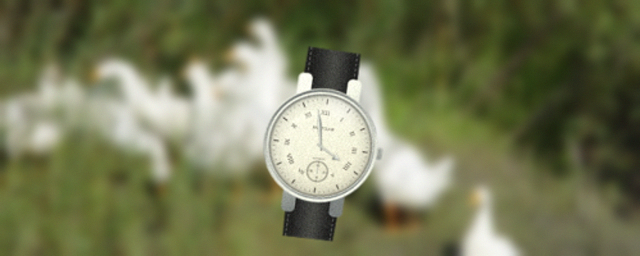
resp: 3h58
